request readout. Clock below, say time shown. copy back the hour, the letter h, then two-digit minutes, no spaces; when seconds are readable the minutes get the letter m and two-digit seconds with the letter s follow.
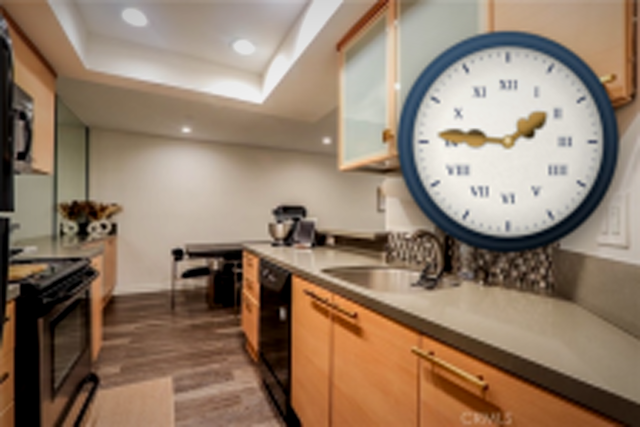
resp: 1h46
